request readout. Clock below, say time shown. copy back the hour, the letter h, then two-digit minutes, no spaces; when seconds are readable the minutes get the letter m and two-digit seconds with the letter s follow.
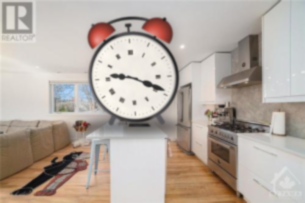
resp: 9h19
